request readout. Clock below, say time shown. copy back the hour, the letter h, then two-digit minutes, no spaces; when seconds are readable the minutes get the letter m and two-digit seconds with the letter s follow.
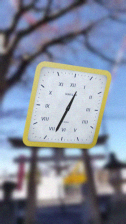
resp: 12h33
